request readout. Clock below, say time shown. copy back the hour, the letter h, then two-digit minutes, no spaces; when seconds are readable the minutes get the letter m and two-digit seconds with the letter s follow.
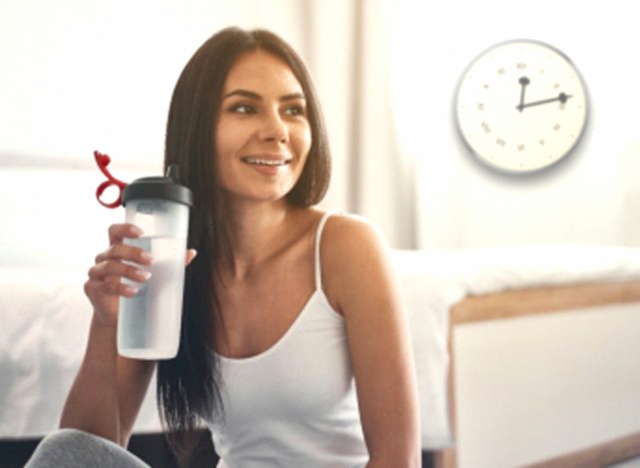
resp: 12h13
